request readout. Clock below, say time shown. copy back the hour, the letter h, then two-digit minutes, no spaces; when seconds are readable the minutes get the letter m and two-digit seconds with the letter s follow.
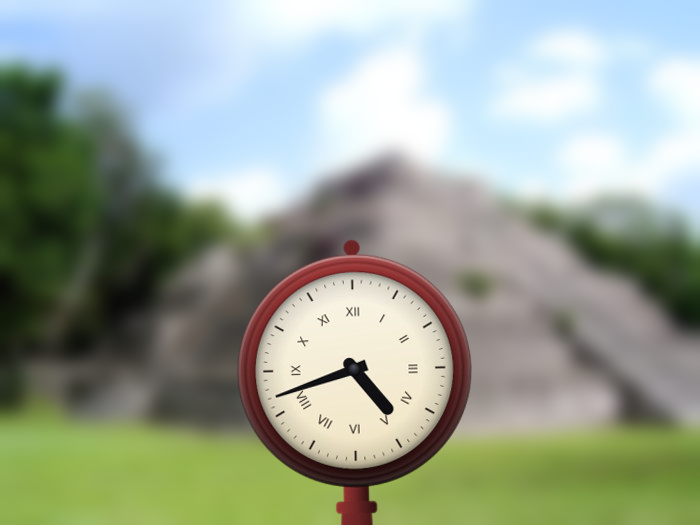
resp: 4h42
